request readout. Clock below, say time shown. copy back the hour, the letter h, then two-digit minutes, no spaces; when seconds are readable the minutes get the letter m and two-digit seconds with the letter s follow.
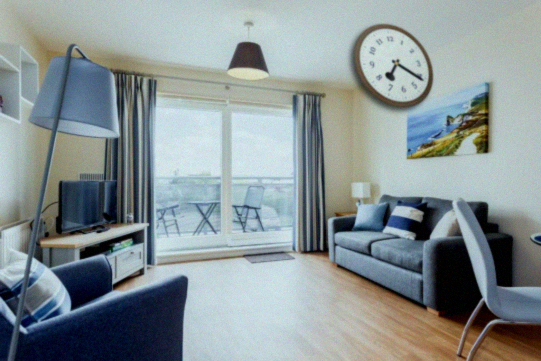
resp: 7h21
